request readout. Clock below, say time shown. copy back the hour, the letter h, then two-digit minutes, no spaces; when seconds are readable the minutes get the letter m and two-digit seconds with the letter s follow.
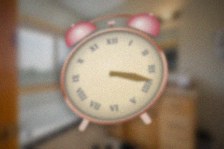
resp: 3h18
